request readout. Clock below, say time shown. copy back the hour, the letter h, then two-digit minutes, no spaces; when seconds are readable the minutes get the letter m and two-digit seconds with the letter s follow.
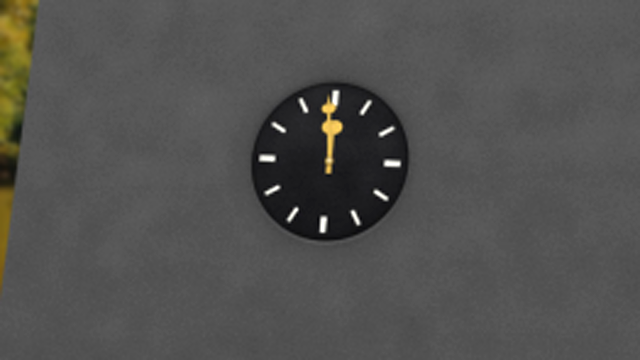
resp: 11h59
